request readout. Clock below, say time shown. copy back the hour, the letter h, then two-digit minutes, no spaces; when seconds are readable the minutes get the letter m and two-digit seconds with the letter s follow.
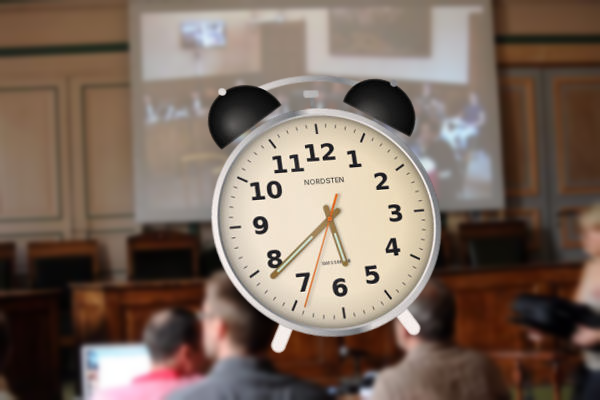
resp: 5h38m34s
